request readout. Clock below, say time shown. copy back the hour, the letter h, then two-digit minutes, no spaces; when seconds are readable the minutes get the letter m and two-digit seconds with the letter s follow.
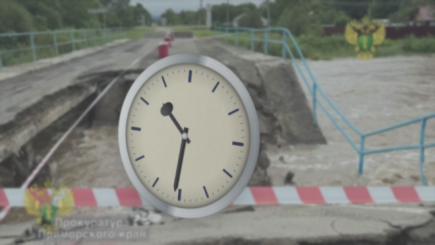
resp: 10h31
